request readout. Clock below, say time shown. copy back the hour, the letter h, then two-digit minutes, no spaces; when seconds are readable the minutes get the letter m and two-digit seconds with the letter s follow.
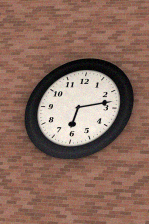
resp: 6h13
